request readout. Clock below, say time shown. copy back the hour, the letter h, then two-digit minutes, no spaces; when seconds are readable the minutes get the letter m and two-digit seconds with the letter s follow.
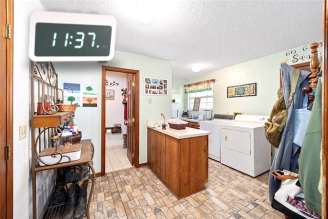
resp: 11h37
